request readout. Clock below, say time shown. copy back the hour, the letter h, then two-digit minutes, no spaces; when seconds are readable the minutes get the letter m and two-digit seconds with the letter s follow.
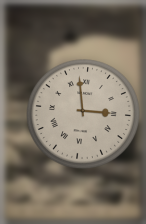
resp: 2h58
